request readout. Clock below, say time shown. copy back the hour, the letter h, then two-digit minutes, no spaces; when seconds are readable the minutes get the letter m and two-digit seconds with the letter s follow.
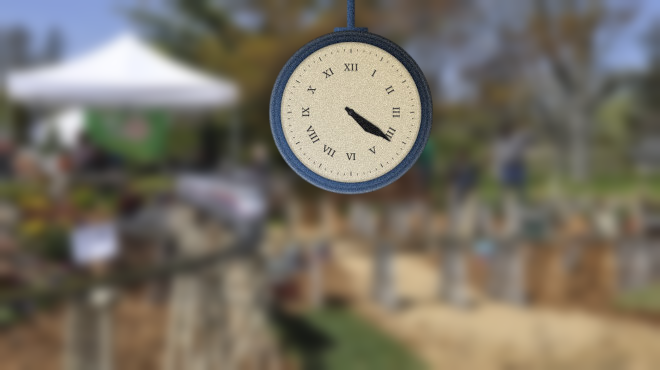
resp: 4h21
